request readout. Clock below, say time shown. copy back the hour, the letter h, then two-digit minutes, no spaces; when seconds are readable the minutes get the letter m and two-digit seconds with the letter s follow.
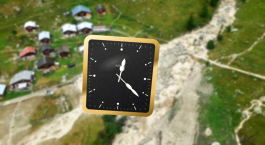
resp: 12h22
